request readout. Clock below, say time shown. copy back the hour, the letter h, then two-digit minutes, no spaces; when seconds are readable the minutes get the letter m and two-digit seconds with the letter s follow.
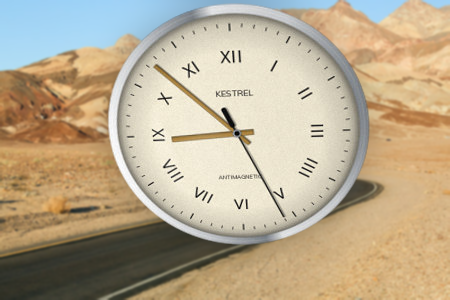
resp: 8h52m26s
